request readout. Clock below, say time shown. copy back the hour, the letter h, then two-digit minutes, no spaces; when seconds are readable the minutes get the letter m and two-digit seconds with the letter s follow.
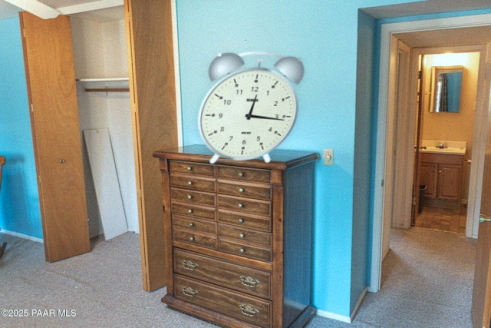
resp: 12h16
